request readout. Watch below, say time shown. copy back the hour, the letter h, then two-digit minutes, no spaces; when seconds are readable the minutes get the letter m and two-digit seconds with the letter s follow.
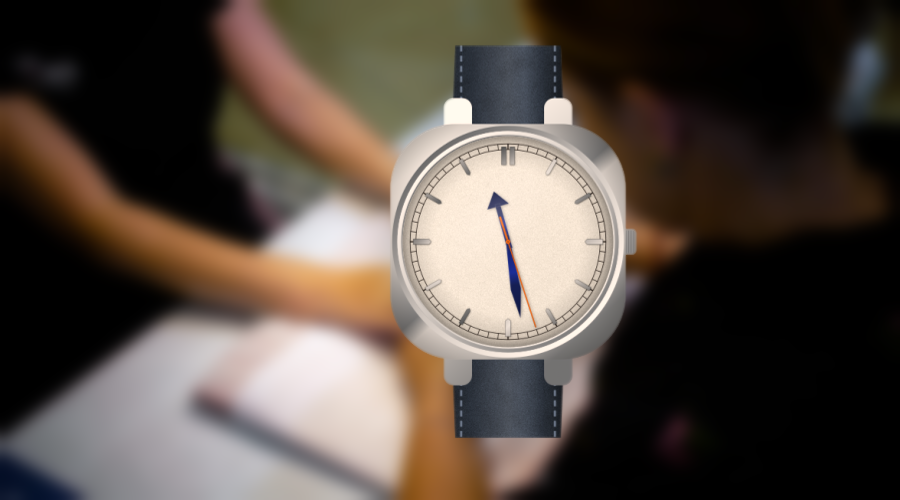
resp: 11h28m27s
